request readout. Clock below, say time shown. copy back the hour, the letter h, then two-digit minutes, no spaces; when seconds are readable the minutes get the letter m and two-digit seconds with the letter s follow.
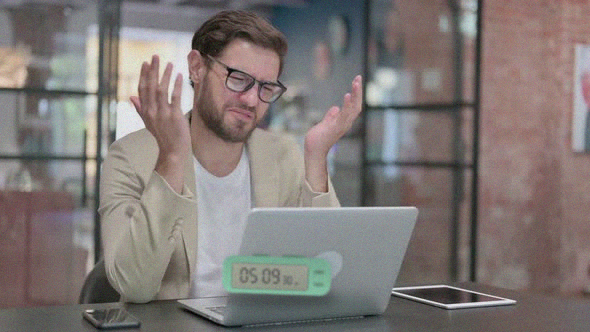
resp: 5h09
